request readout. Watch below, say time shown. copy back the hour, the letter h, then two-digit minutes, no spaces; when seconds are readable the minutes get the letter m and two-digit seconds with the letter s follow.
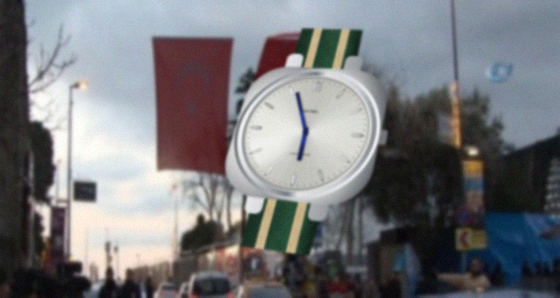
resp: 5h56
